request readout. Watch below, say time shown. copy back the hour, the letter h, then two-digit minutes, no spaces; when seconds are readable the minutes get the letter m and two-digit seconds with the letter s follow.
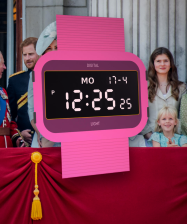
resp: 12h25m25s
